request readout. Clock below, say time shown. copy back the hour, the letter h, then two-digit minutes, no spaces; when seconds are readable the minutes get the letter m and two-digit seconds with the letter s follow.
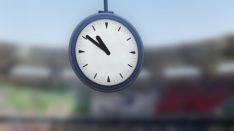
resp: 10h51
